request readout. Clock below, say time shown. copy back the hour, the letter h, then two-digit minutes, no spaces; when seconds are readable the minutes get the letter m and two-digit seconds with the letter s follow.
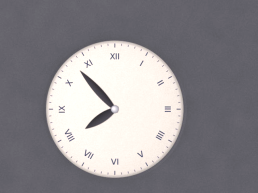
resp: 7h53
